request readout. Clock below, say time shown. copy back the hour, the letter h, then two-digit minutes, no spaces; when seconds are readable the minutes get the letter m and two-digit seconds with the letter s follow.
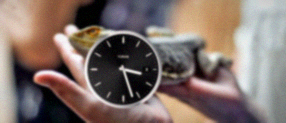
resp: 3h27
